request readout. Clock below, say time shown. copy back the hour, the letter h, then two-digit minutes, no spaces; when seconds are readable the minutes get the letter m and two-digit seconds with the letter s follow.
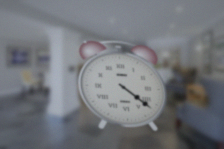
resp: 4h22
